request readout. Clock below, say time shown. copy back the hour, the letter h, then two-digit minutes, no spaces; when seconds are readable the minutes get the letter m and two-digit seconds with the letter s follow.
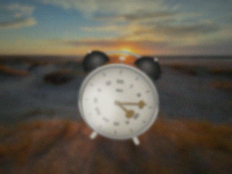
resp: 4h14
